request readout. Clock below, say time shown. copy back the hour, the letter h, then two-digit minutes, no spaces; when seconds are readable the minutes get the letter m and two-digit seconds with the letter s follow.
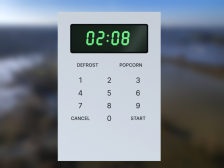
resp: 2h08
